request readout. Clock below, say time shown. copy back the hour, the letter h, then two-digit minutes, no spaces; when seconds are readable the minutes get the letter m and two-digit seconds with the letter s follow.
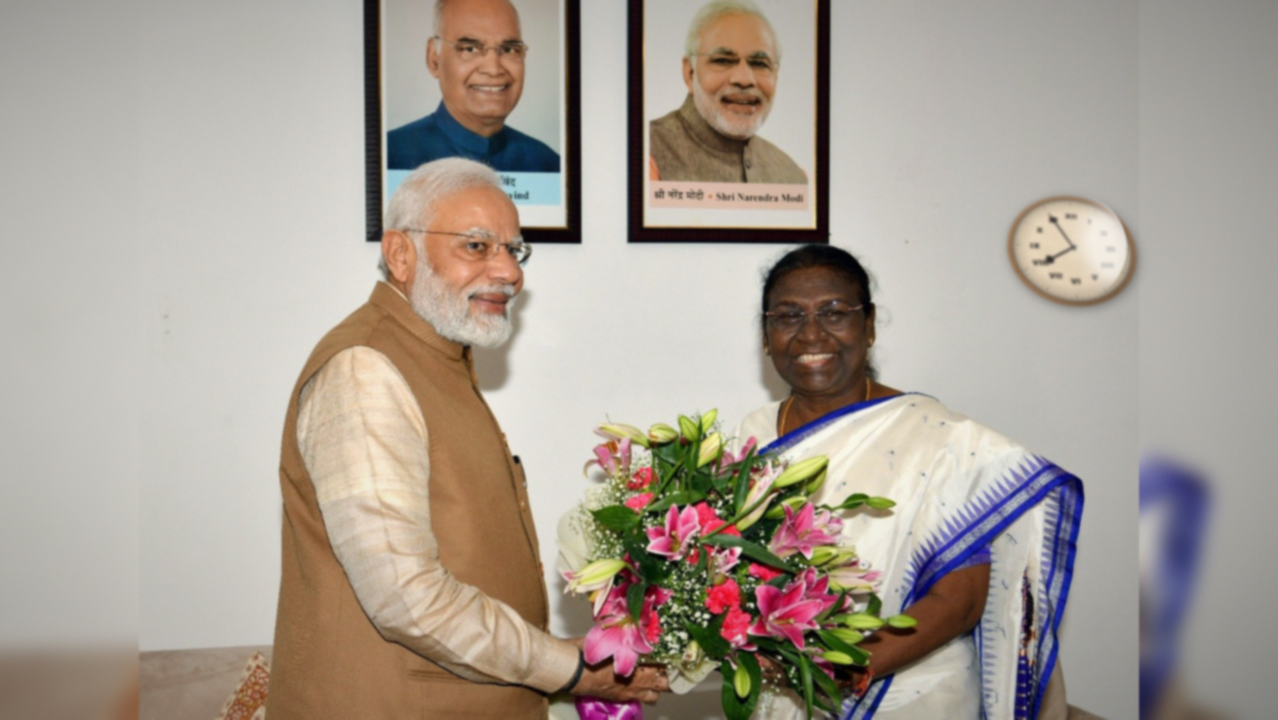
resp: 7h55
